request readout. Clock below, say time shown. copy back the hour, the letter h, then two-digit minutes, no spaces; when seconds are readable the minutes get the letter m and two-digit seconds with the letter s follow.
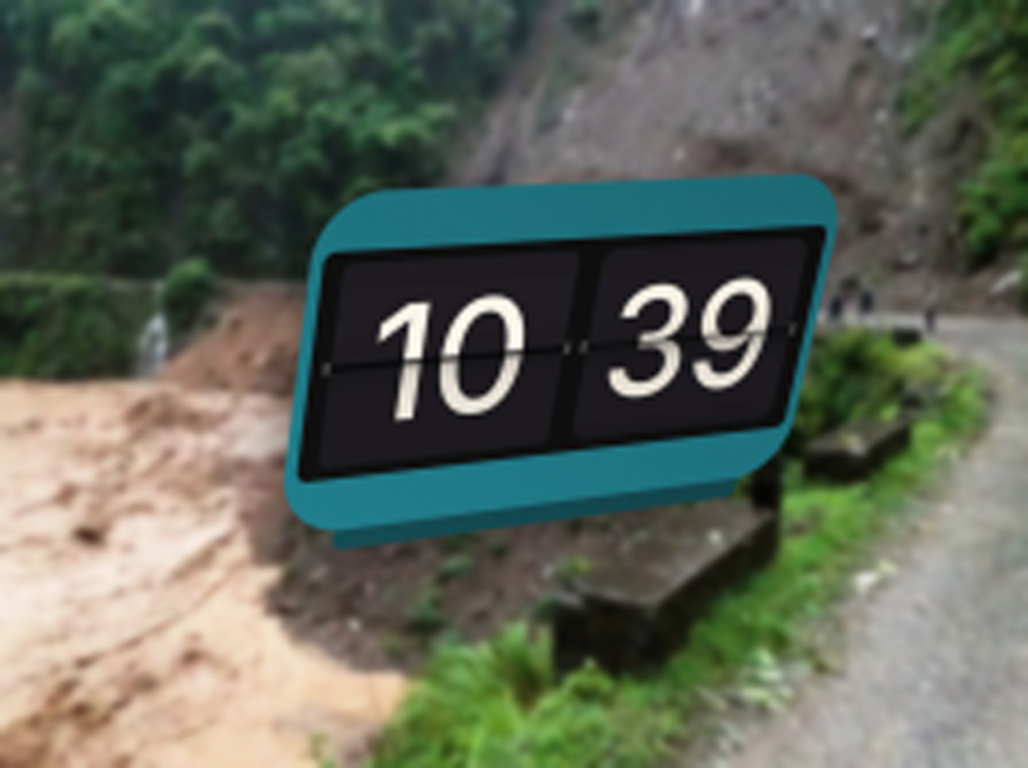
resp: 10h39
